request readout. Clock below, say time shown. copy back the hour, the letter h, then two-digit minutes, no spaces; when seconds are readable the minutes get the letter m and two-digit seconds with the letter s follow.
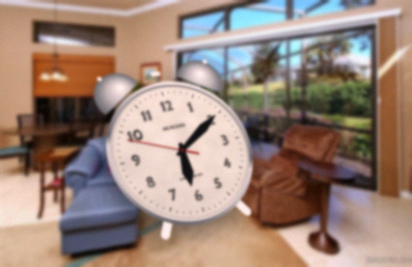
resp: 6h09m49s
